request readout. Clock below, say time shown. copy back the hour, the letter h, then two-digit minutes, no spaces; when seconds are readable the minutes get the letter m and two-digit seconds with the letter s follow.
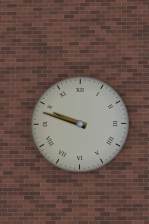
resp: 9h48
